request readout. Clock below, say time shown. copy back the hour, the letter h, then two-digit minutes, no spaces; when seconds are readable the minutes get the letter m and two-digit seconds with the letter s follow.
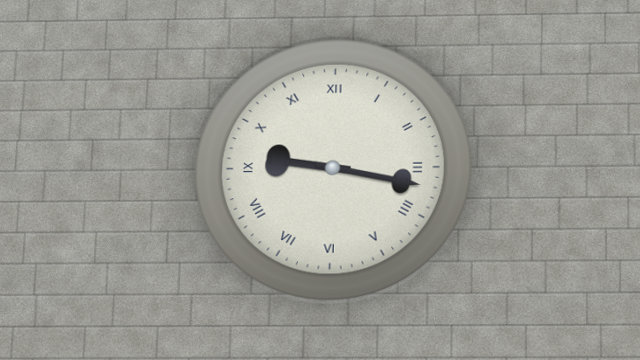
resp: 9h17
